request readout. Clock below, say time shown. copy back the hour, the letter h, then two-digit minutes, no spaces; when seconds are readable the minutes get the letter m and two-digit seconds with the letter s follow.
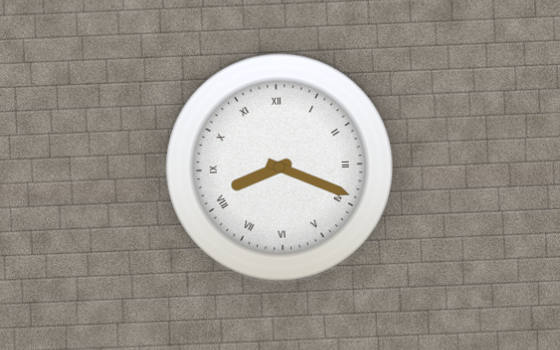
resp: 8h19
